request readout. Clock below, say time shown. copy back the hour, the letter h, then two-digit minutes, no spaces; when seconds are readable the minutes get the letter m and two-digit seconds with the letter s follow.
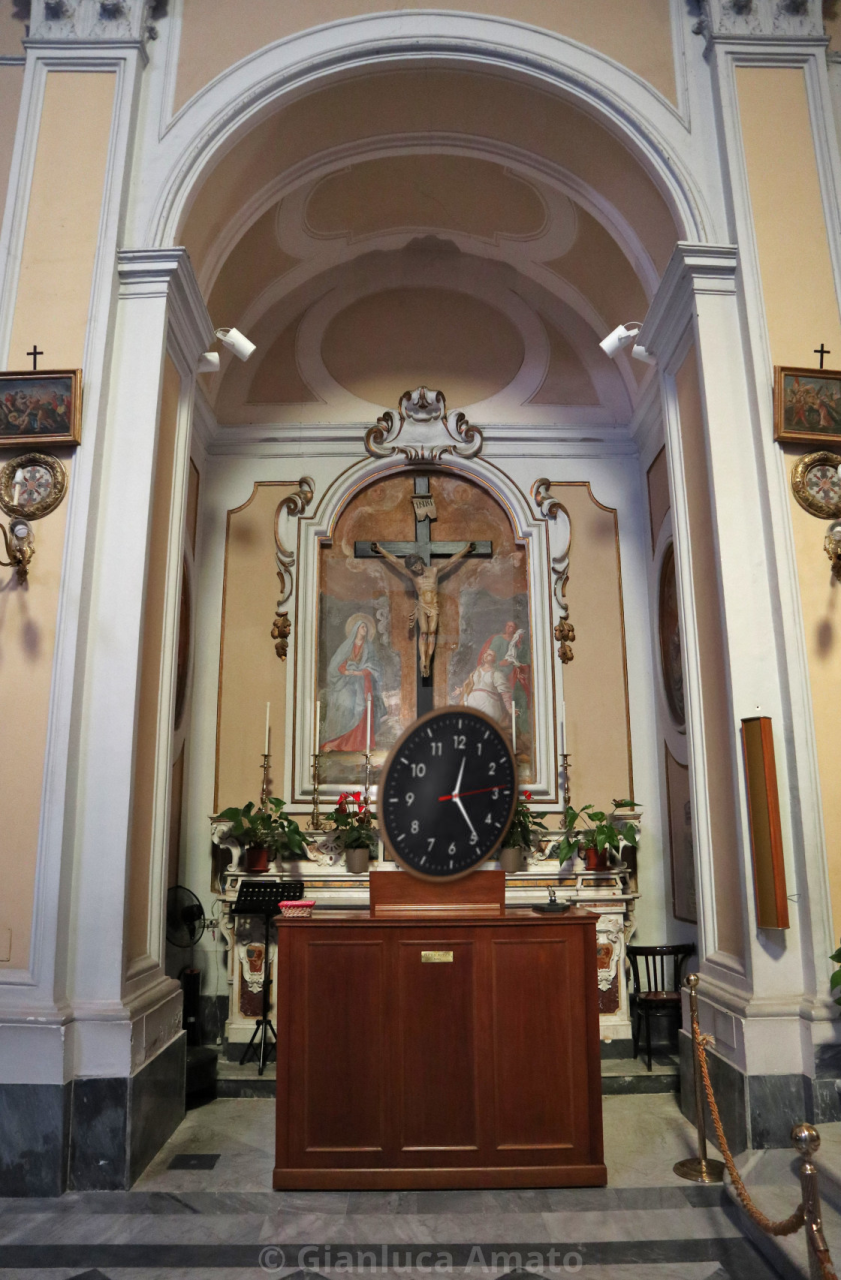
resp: 12h24m14s
